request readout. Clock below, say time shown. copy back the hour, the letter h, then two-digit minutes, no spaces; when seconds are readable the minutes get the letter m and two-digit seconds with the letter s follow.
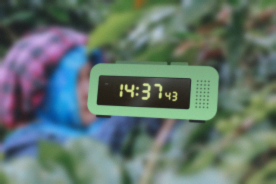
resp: 14h37m43s
